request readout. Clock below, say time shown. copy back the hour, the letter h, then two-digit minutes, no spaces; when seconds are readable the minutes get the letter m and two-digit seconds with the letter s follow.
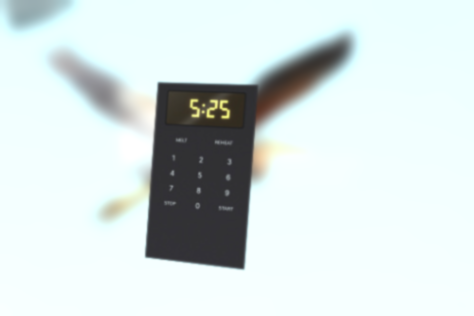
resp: 5h25
